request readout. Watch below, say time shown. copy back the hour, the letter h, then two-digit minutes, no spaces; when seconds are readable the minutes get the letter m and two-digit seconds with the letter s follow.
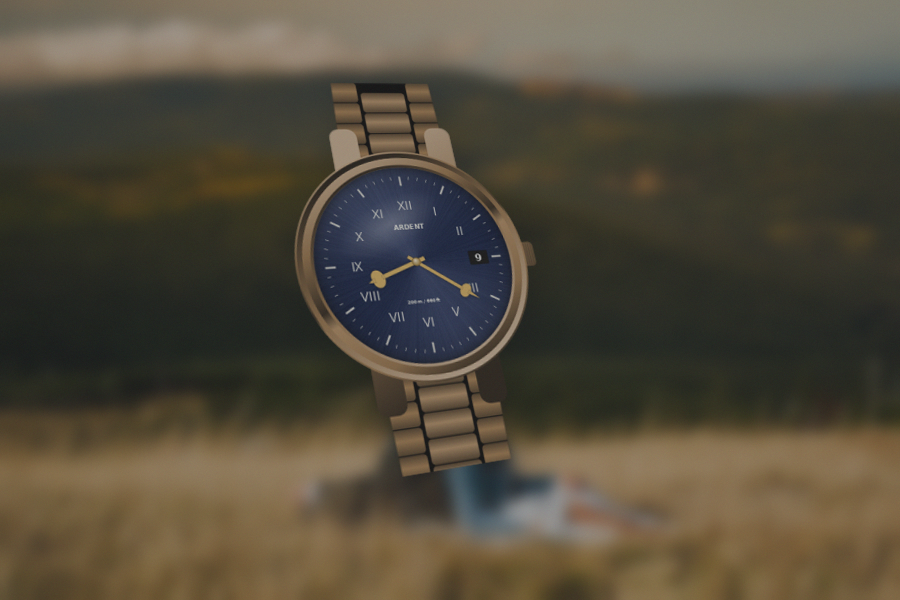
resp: 8h21
